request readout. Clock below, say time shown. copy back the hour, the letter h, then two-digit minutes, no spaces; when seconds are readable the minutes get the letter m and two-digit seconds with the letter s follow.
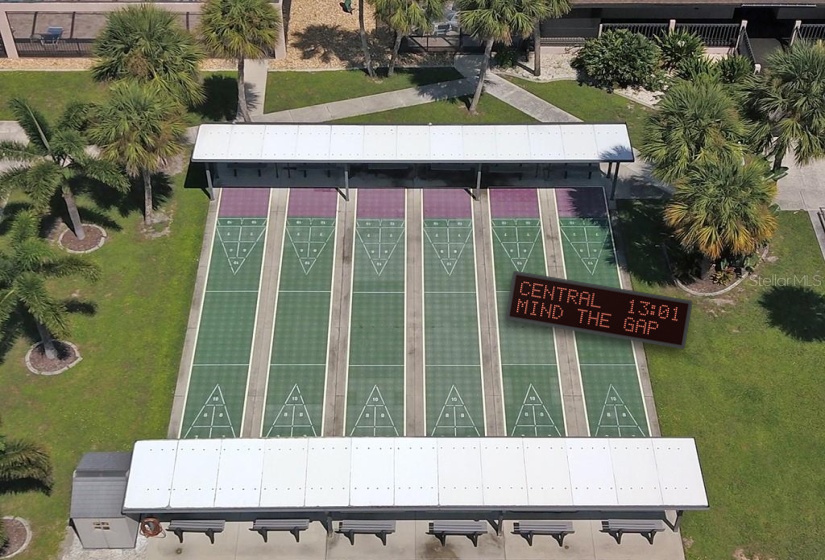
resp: 13h01
